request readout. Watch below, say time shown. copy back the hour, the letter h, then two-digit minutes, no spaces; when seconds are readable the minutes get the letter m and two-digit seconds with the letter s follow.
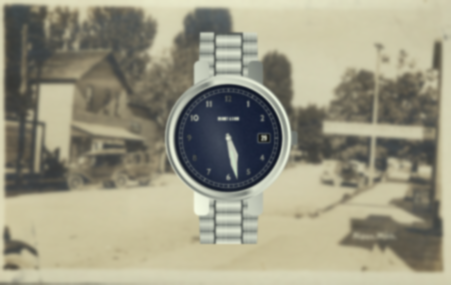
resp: 5h28
